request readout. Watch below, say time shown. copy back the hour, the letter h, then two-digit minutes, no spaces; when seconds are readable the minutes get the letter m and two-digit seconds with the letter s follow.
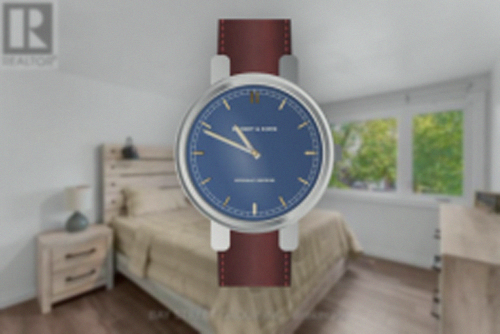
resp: 10h49
